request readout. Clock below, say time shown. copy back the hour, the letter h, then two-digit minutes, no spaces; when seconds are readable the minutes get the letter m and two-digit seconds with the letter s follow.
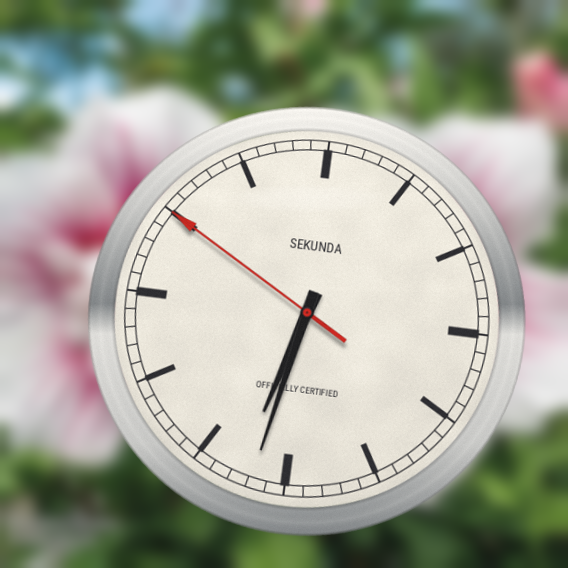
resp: 6h31m50s
